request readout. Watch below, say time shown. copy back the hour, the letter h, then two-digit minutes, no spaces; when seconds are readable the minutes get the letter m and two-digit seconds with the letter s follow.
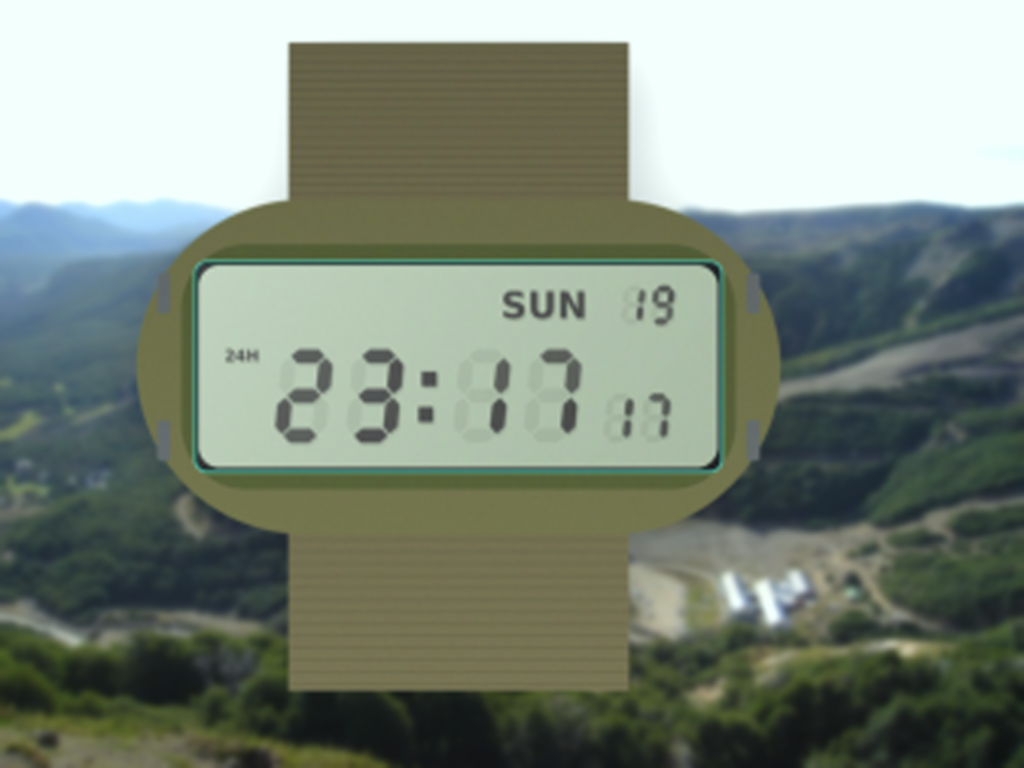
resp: 23h17m17s
